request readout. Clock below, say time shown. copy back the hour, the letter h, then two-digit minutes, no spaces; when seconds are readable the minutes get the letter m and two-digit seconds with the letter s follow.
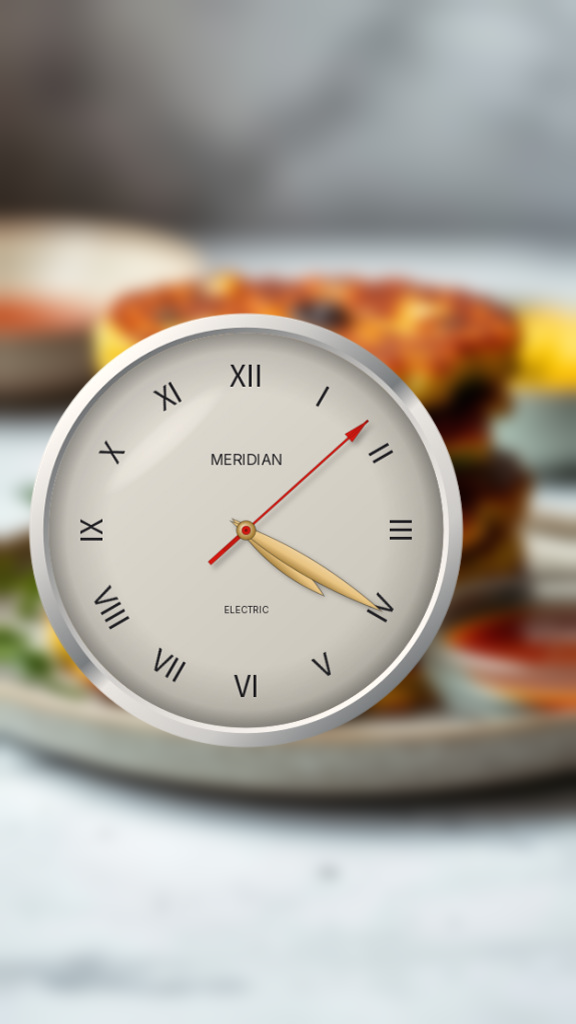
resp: 4h20m08s
